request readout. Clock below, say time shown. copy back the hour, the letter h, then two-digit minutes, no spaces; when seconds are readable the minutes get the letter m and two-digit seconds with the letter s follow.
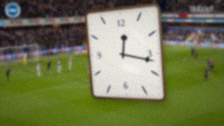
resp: 12h17
